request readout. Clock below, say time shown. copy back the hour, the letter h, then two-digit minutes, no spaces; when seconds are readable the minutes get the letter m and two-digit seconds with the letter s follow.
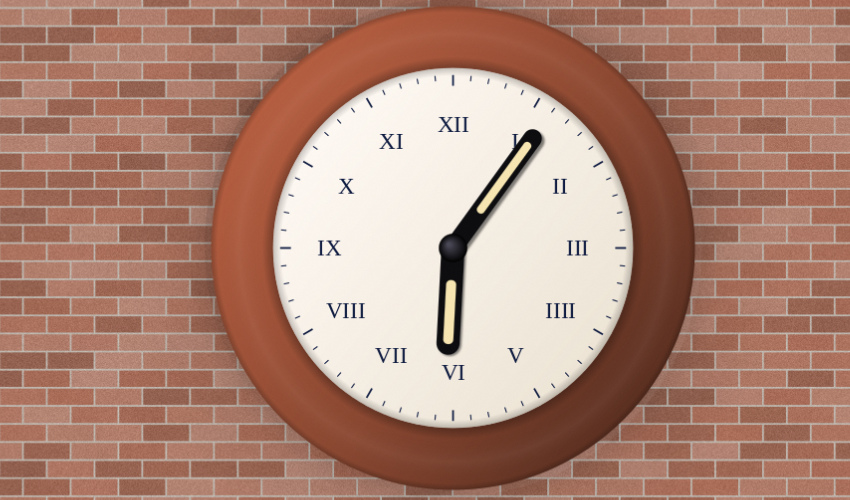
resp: 6h06
